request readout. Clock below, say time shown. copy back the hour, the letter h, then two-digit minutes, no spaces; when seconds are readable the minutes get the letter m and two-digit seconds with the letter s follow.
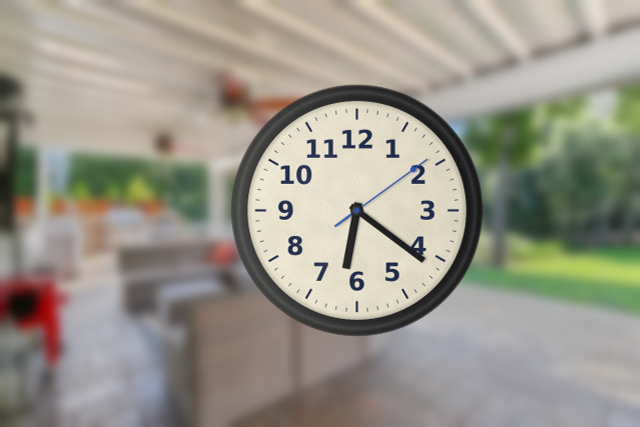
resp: 6h21m09s
